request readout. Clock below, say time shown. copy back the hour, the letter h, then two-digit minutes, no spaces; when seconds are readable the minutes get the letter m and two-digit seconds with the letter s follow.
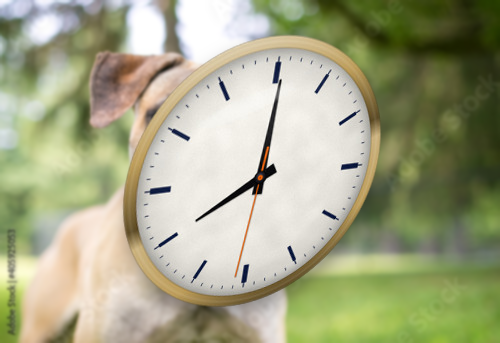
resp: 8h00m31s
